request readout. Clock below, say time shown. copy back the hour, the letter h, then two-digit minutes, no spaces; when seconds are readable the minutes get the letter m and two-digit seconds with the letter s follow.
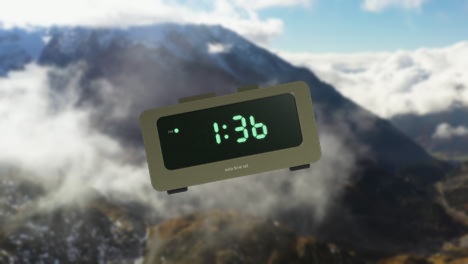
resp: 1h36
